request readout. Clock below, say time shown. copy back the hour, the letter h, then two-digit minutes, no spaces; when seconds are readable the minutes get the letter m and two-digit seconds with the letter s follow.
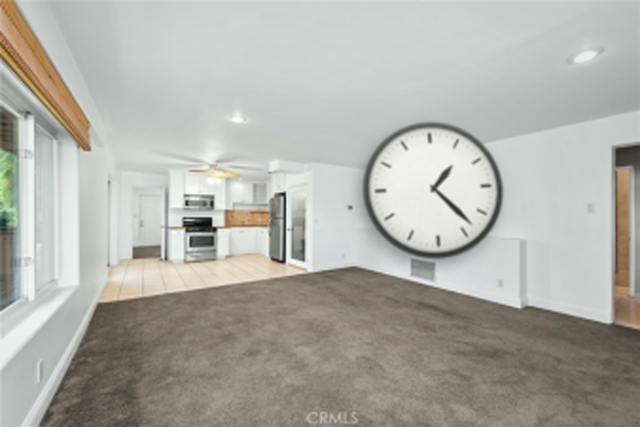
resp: 1h23
